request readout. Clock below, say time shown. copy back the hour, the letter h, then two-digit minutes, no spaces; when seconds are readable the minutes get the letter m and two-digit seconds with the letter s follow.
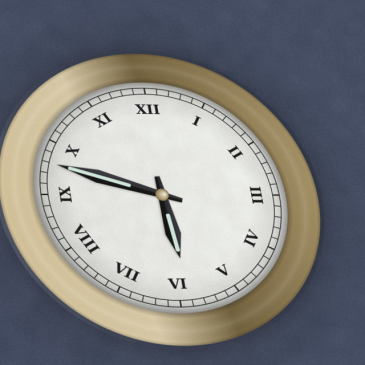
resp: 5h48
